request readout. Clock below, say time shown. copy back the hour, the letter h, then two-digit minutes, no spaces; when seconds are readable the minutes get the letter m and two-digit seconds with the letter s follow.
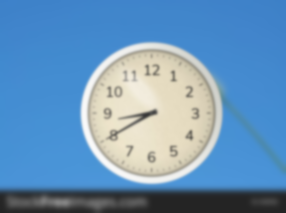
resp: 8h40
